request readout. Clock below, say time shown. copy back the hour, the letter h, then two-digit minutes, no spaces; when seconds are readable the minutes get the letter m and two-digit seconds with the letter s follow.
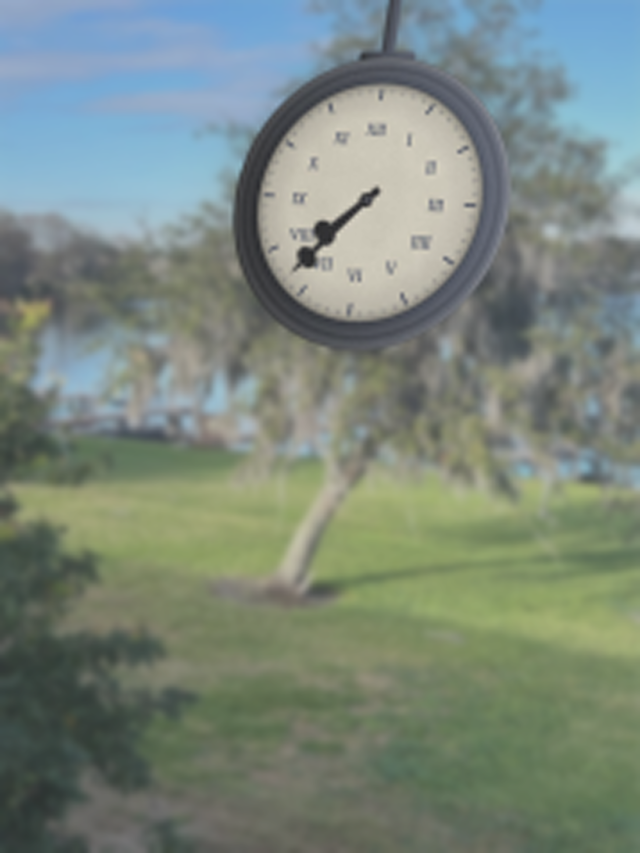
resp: 7h37
